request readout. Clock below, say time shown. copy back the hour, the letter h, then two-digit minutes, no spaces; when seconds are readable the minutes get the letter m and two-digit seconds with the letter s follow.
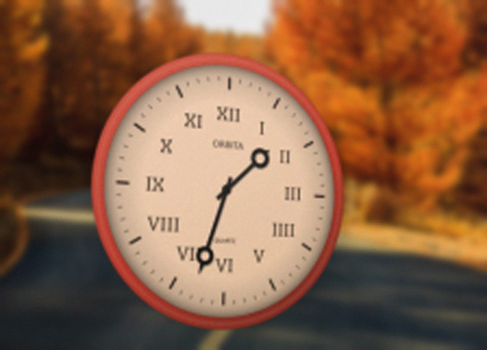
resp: 1h33
